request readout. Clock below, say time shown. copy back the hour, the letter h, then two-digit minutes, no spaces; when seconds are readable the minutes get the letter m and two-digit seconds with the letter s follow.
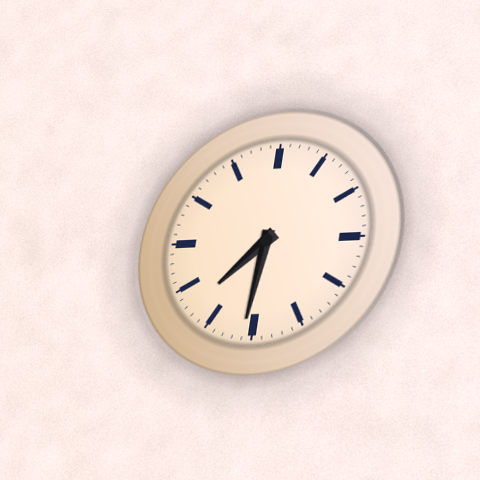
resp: 7h31
